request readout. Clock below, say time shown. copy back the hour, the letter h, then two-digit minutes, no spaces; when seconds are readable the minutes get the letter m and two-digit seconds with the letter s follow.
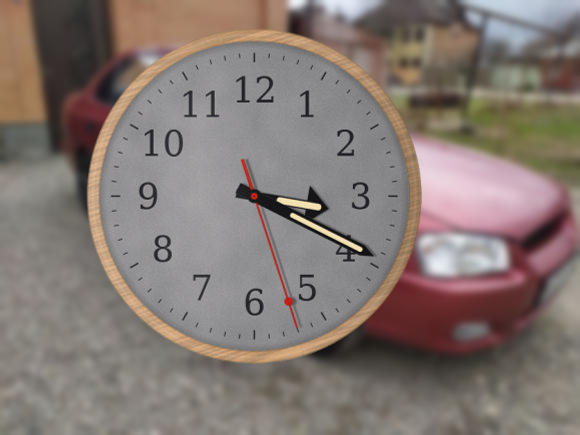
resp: 3h19m27s
